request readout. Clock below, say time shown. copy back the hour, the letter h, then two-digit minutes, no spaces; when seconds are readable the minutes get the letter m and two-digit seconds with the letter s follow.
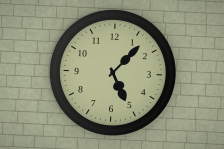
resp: 5h07
